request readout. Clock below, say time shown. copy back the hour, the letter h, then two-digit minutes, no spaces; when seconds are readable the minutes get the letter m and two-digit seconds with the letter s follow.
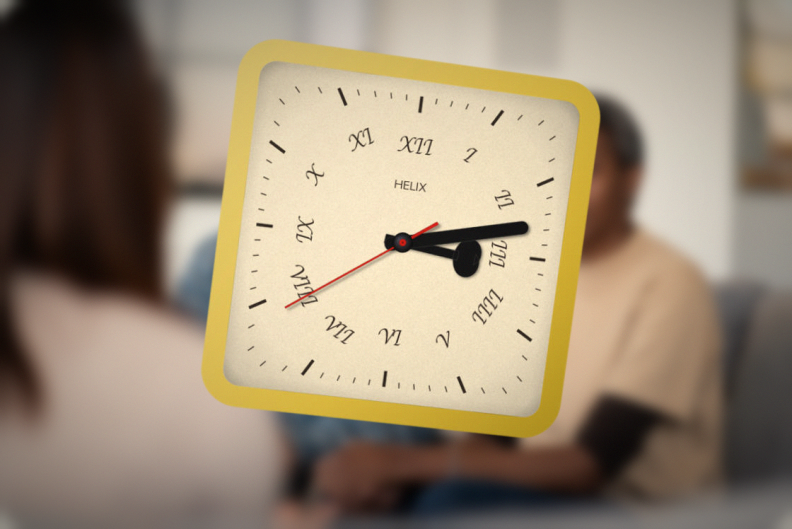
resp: 3h12m39s
